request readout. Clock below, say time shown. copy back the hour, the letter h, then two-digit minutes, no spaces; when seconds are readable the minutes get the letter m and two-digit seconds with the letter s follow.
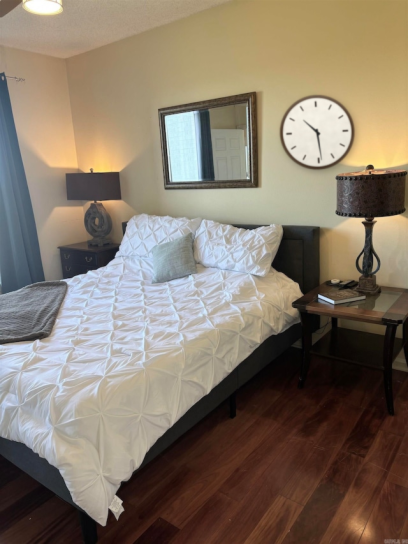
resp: 10h29
